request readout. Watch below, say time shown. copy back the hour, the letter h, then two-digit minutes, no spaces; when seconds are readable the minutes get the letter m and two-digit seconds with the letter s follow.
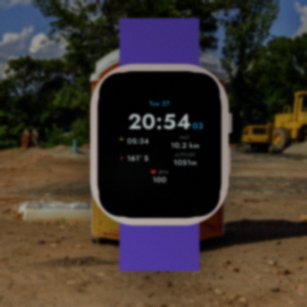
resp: 20h54
